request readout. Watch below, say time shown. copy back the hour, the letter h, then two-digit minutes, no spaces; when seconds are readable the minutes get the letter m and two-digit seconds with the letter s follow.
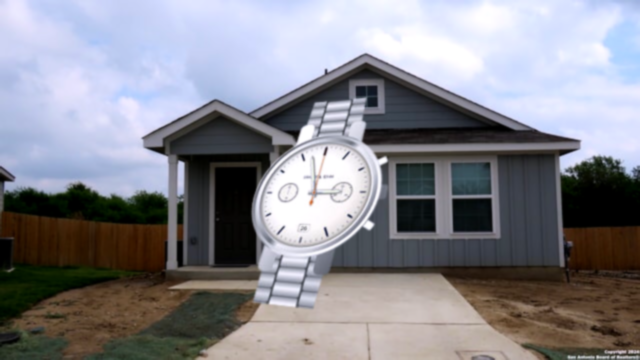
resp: 2h57
